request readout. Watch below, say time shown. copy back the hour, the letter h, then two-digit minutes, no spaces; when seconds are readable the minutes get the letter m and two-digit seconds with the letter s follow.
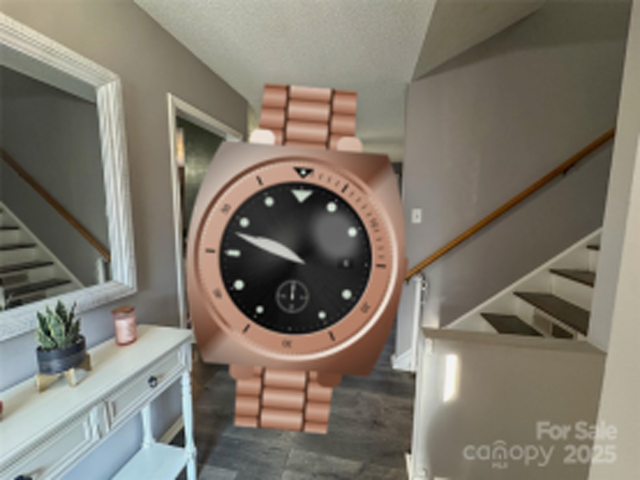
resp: 9h48
